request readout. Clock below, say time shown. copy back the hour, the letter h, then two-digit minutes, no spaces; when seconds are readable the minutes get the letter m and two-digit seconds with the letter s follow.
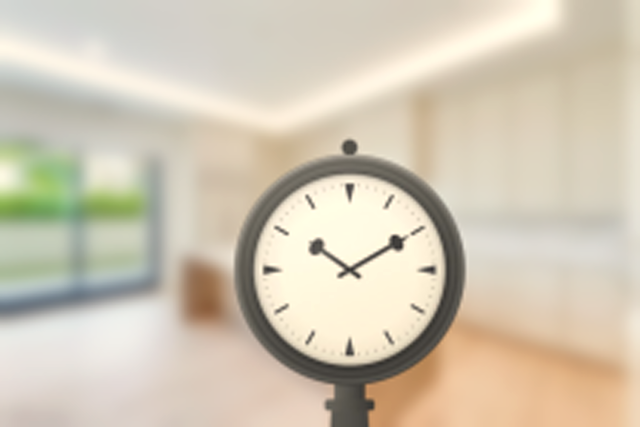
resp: 10h10
